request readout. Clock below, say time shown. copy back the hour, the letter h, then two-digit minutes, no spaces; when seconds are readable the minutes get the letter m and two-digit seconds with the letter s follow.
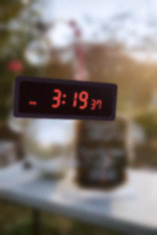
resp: 3h19
